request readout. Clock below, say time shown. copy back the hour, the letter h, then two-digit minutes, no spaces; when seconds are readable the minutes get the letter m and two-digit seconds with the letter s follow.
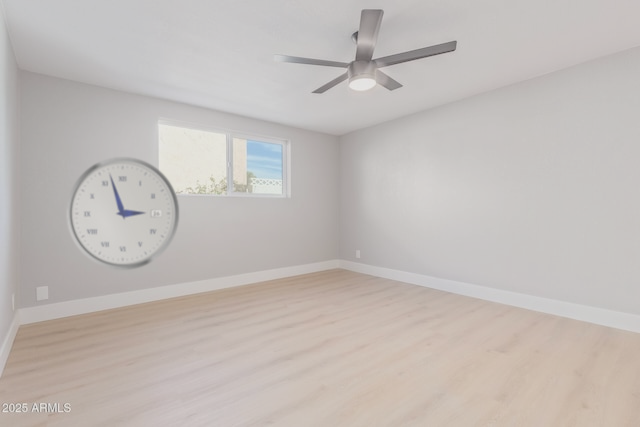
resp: 2h57
